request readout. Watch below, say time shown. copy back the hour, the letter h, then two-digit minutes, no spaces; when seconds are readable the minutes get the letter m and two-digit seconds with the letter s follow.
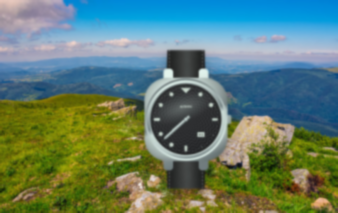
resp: 7h38
